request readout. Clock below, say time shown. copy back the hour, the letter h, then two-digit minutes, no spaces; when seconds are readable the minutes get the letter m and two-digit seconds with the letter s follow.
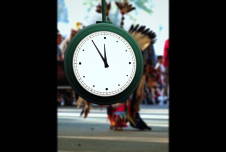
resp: 11h55
